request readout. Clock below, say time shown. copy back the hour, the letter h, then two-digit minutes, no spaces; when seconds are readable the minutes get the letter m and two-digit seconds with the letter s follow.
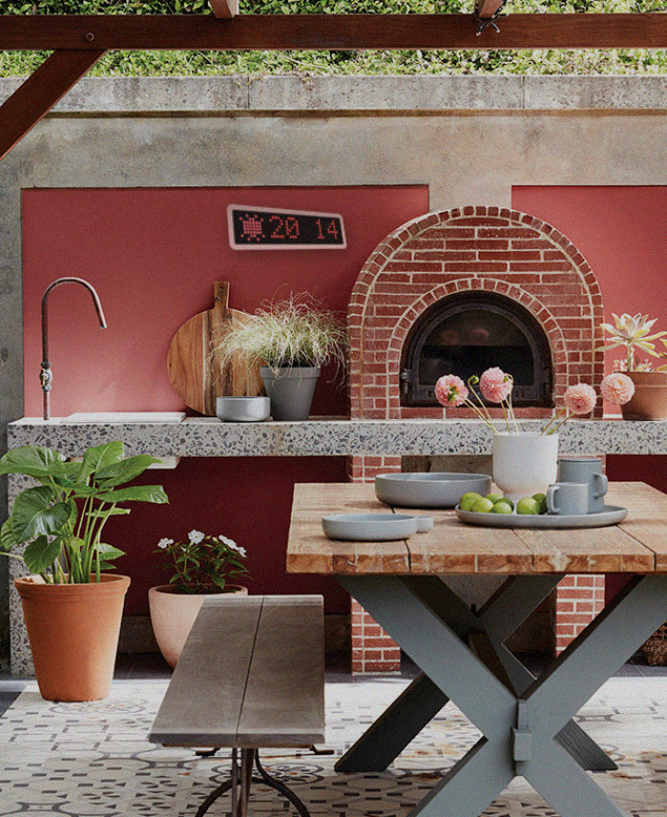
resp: 20h14
